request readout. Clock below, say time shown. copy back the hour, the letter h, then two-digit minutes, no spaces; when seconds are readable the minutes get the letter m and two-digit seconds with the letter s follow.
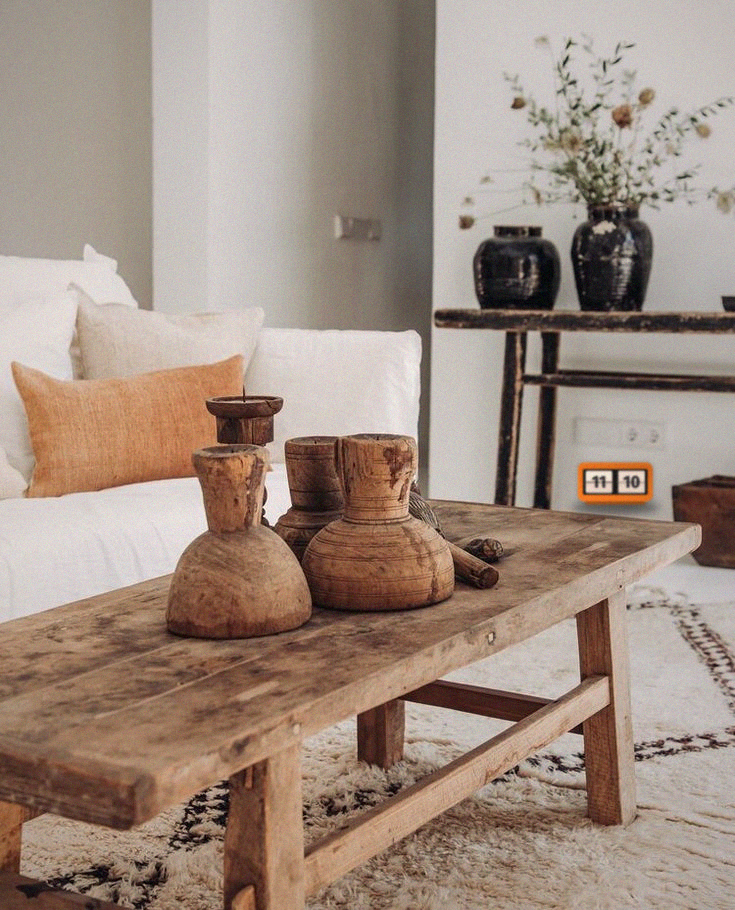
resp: 11h10
